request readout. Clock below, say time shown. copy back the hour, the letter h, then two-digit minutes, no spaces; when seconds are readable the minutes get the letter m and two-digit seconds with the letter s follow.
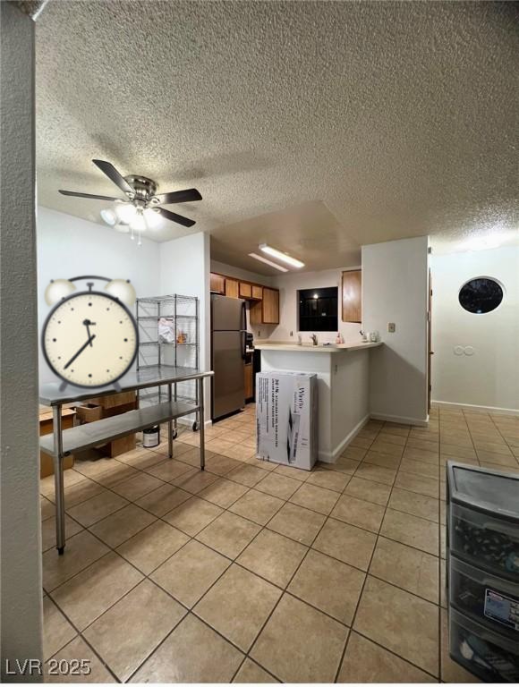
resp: 11h37
